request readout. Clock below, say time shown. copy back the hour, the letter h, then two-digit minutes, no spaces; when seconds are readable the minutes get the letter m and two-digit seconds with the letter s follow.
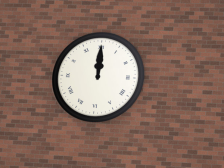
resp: 12h00
